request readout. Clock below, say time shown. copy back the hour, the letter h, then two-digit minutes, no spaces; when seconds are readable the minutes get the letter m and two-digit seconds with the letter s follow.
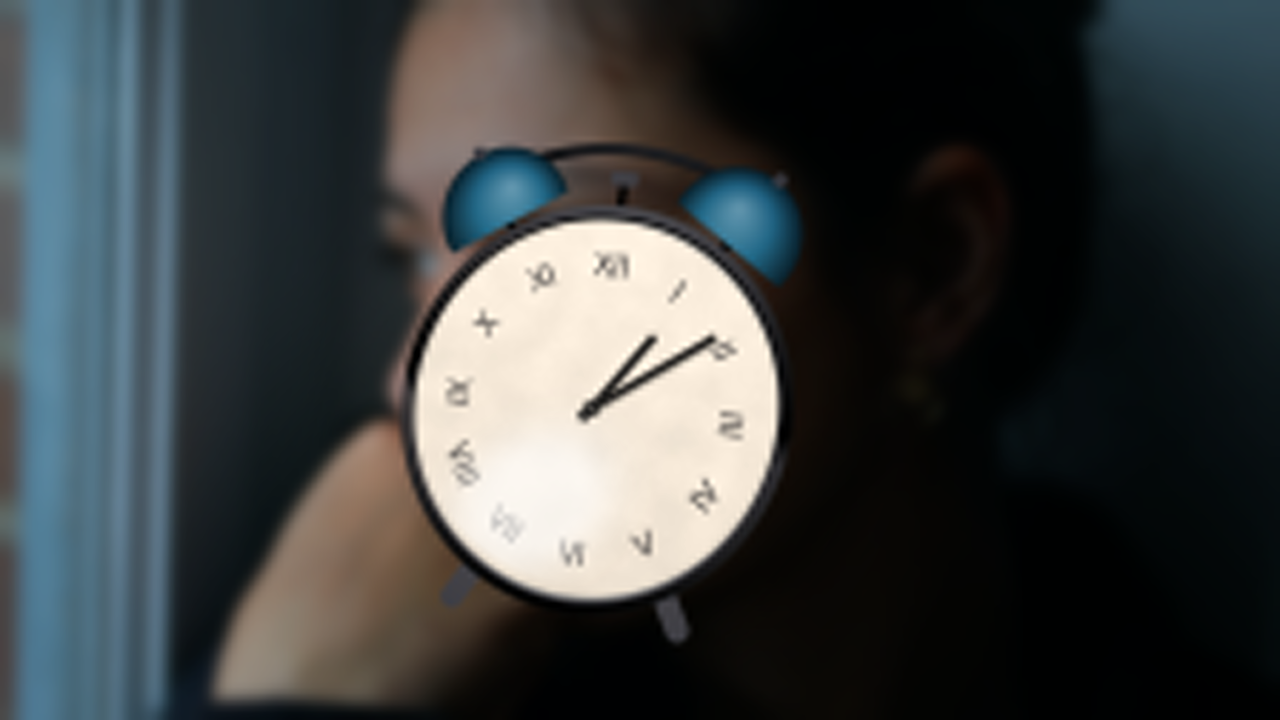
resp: 1h09
